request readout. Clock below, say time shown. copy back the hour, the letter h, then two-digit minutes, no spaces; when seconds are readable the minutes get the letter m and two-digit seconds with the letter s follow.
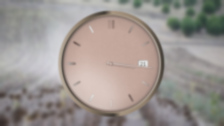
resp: 3h16
